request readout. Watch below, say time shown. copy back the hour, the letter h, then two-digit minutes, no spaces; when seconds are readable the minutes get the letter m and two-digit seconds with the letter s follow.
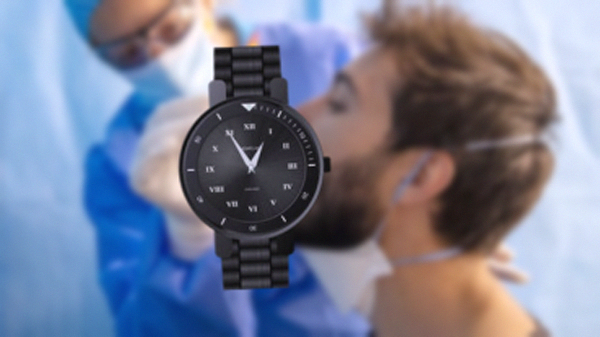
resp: 12h55
